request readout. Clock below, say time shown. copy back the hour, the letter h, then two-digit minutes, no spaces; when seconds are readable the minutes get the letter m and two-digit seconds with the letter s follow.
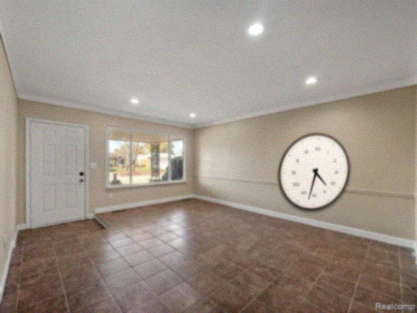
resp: 4h32
